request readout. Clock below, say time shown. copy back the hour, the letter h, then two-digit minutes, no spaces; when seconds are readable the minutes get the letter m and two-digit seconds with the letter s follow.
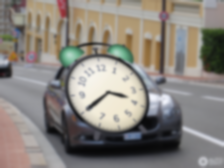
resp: 3h40
